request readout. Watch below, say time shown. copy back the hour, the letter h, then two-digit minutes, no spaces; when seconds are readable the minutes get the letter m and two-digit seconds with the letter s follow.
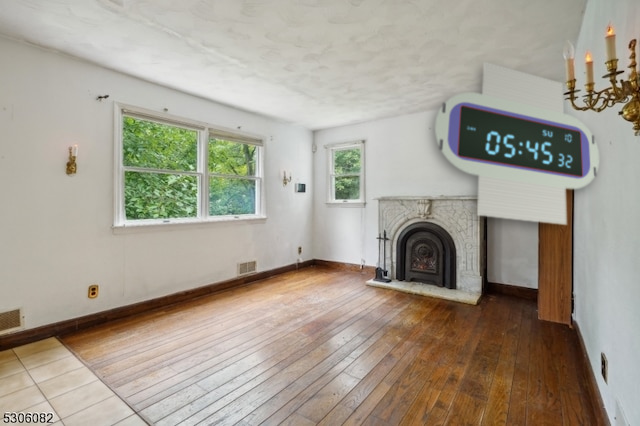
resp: 5h45m32s
